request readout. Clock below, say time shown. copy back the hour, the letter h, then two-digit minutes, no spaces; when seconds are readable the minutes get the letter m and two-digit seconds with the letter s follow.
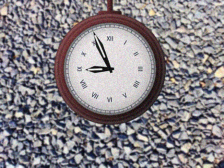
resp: 8h56
